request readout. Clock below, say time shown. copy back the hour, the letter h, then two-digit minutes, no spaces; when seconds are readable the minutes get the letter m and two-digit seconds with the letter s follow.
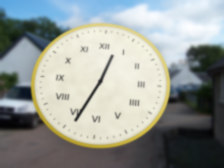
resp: 12h34
